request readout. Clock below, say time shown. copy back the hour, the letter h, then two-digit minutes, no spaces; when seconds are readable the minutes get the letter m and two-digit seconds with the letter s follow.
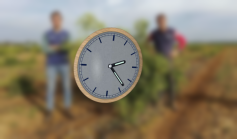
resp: 2h23
